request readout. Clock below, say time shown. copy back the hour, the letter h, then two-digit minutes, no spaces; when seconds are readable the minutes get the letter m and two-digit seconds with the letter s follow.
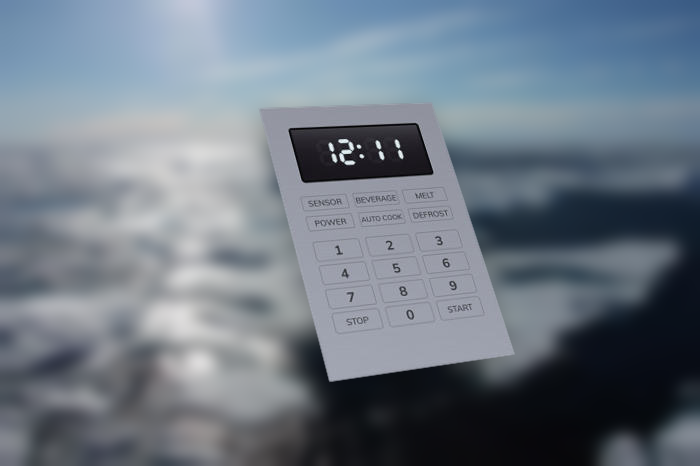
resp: 12h11
